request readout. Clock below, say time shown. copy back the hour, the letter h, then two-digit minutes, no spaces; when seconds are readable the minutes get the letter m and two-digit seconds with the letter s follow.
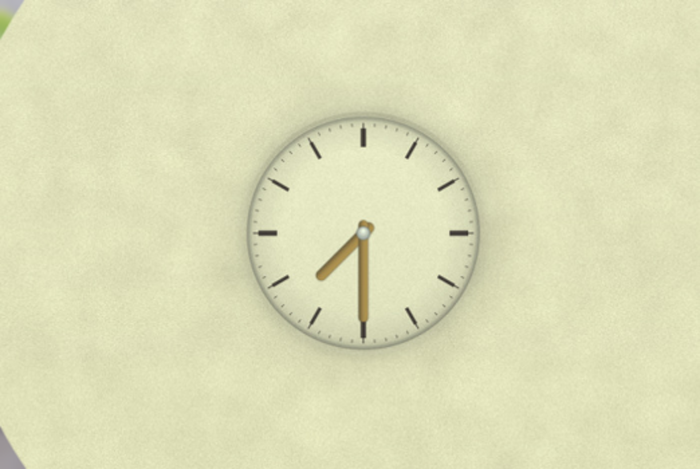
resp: 7h30
